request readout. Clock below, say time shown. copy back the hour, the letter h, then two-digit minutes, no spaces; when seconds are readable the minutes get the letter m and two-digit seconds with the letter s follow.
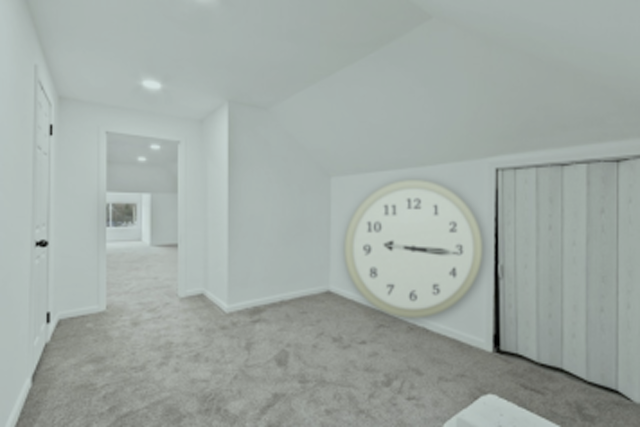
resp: 9h16
